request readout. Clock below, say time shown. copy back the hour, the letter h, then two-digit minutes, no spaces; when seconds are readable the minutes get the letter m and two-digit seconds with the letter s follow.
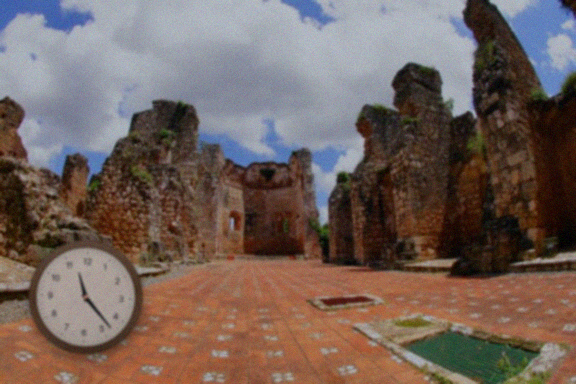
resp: 11h23
